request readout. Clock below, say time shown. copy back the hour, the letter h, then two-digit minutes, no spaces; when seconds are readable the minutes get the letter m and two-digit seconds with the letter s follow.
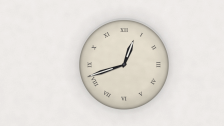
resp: 12h42
